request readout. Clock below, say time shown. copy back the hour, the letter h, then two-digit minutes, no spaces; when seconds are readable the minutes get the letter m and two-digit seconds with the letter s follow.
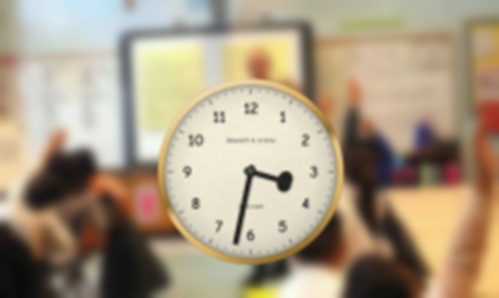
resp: 3h32
